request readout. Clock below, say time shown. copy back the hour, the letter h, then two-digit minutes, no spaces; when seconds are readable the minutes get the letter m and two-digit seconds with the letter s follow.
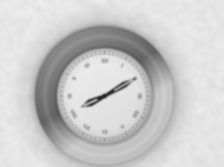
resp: 8h10
